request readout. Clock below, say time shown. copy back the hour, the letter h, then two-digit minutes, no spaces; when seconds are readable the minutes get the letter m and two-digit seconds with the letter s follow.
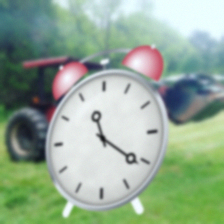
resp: 11h21
